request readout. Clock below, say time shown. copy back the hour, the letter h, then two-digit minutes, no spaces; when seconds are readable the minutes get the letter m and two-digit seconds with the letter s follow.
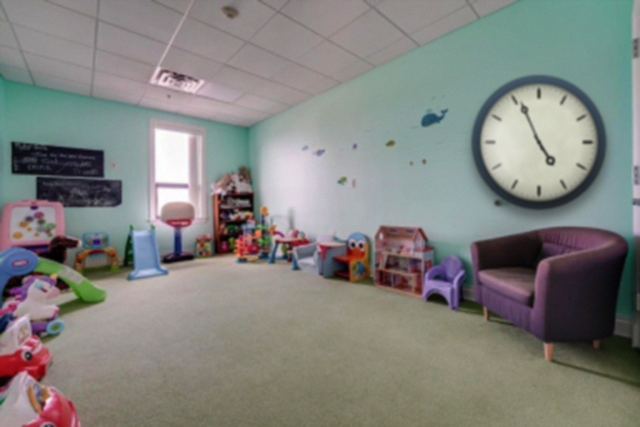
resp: 4h56
